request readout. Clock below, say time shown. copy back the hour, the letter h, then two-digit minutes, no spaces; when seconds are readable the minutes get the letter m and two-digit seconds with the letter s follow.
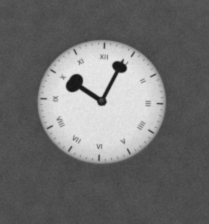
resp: 10h04
